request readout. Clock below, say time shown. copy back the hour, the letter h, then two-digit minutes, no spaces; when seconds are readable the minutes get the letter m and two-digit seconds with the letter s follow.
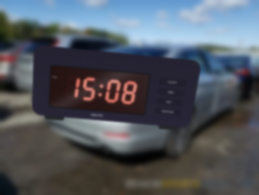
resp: 15h08
